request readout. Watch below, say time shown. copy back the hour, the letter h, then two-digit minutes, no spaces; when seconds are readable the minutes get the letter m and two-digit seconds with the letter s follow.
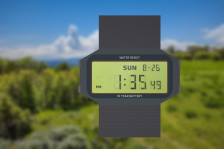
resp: 1h35m49s
